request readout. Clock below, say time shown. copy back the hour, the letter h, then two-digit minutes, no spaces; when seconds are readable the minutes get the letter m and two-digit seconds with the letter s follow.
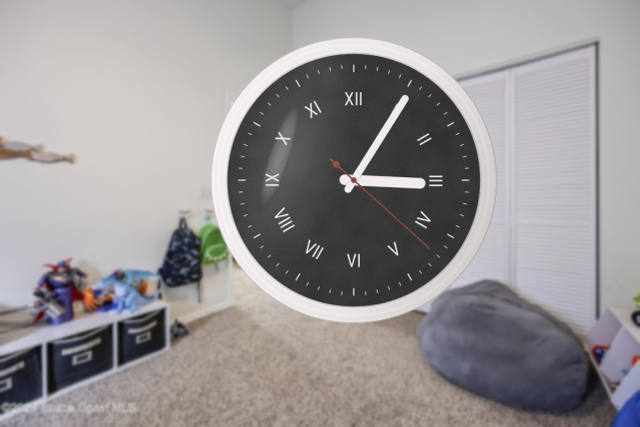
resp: 3h05m22s
